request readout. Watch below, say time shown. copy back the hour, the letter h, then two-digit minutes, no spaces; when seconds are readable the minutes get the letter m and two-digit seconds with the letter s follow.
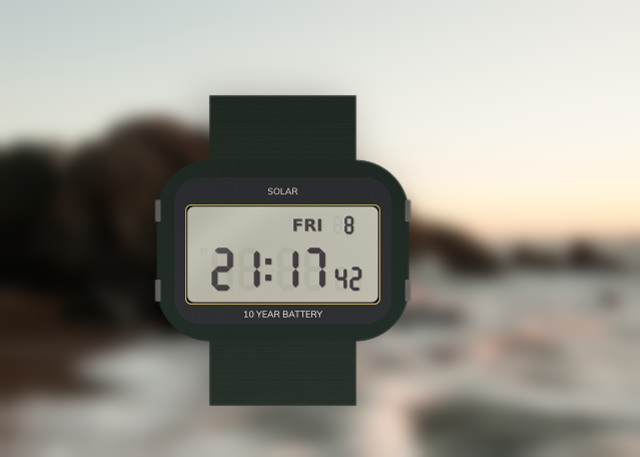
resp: 21h17m42s
